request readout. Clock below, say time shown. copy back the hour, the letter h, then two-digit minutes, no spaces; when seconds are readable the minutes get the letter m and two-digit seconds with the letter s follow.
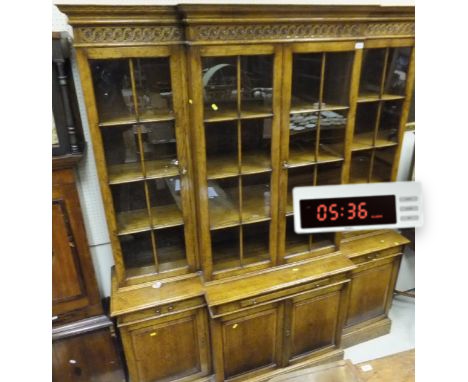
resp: 5h36
